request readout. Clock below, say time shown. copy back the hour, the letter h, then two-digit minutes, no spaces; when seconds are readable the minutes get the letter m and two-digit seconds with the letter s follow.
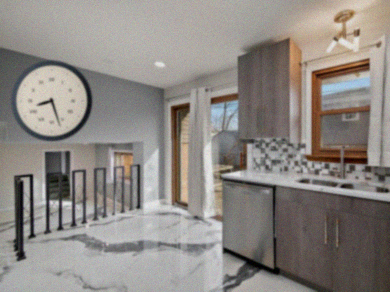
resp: 8h27
